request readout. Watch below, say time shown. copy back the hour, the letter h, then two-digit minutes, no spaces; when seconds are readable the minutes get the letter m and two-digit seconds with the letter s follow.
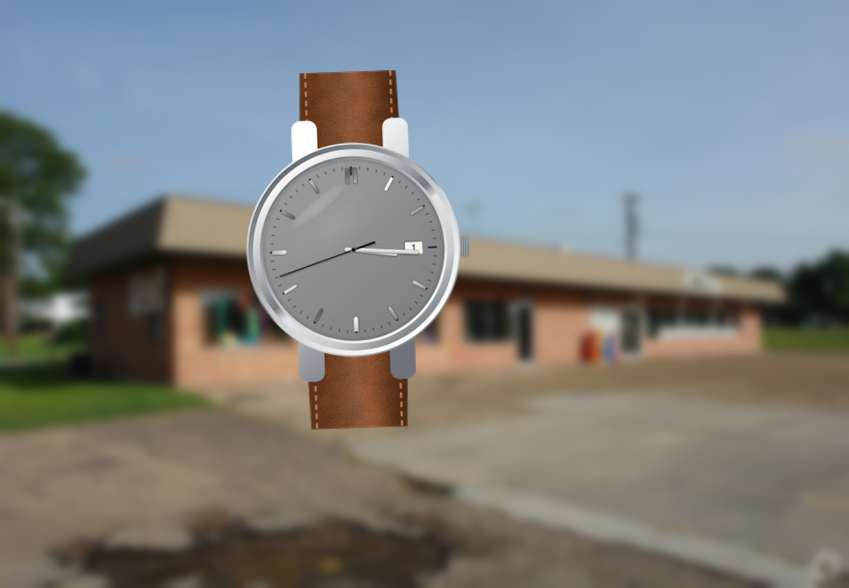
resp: 3h15m42s
